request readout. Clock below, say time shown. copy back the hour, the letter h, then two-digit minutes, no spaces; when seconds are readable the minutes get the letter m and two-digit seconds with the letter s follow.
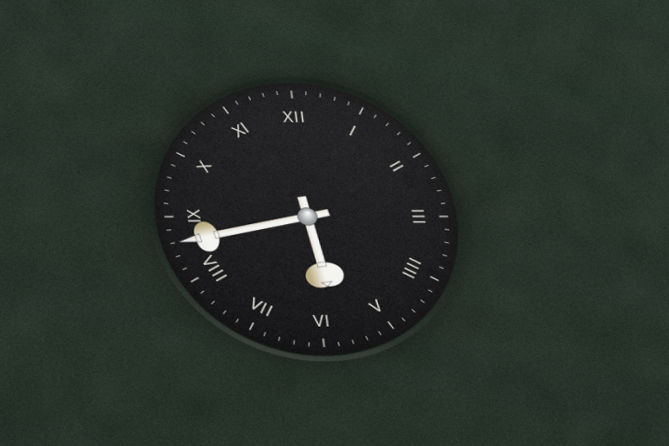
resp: 5h43
